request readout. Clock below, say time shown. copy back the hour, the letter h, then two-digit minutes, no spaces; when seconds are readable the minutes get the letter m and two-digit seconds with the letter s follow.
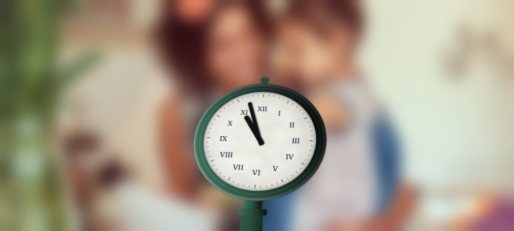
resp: 10h57
